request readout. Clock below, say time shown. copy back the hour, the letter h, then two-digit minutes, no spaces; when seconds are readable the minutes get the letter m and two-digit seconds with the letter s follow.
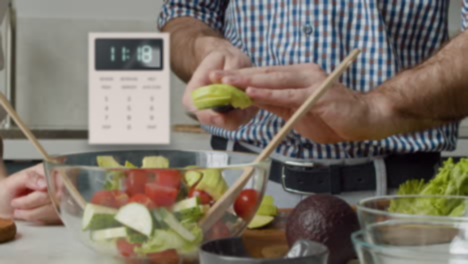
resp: 11h18
